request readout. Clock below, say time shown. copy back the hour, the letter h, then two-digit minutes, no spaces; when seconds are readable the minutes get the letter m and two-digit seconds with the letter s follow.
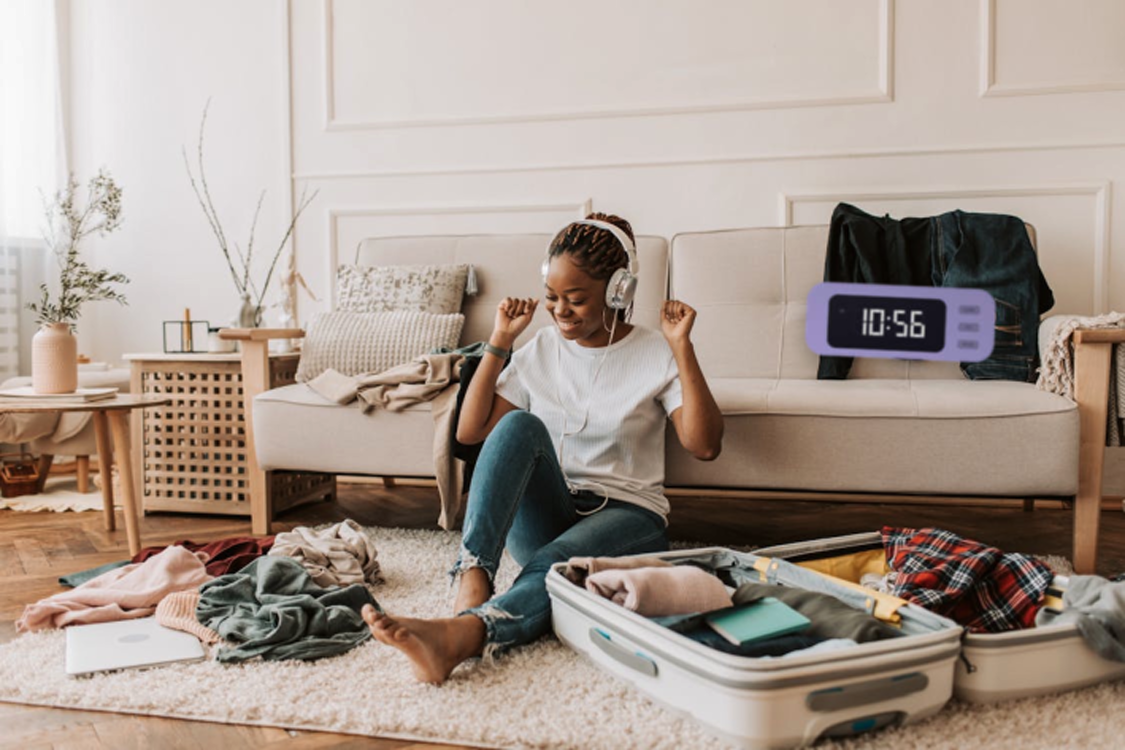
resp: 10h56
